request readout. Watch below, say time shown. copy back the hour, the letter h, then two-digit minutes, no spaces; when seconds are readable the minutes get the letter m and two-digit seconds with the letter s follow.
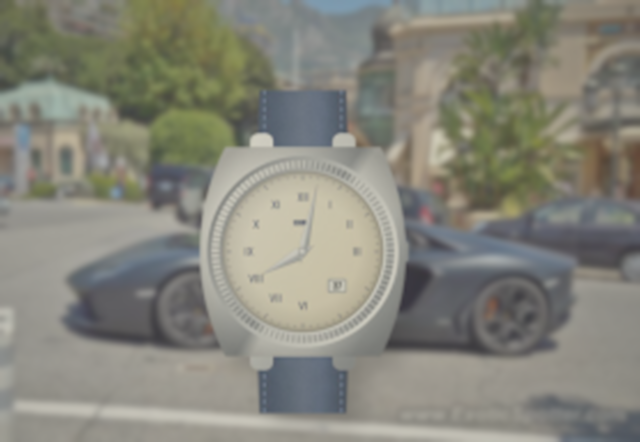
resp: 8h02
